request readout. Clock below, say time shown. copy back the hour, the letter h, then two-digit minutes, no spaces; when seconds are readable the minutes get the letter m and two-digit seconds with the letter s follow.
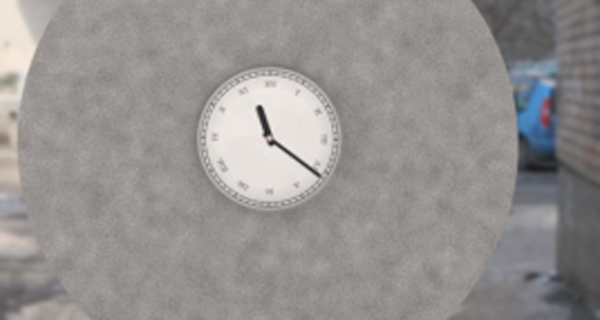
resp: 11h21
